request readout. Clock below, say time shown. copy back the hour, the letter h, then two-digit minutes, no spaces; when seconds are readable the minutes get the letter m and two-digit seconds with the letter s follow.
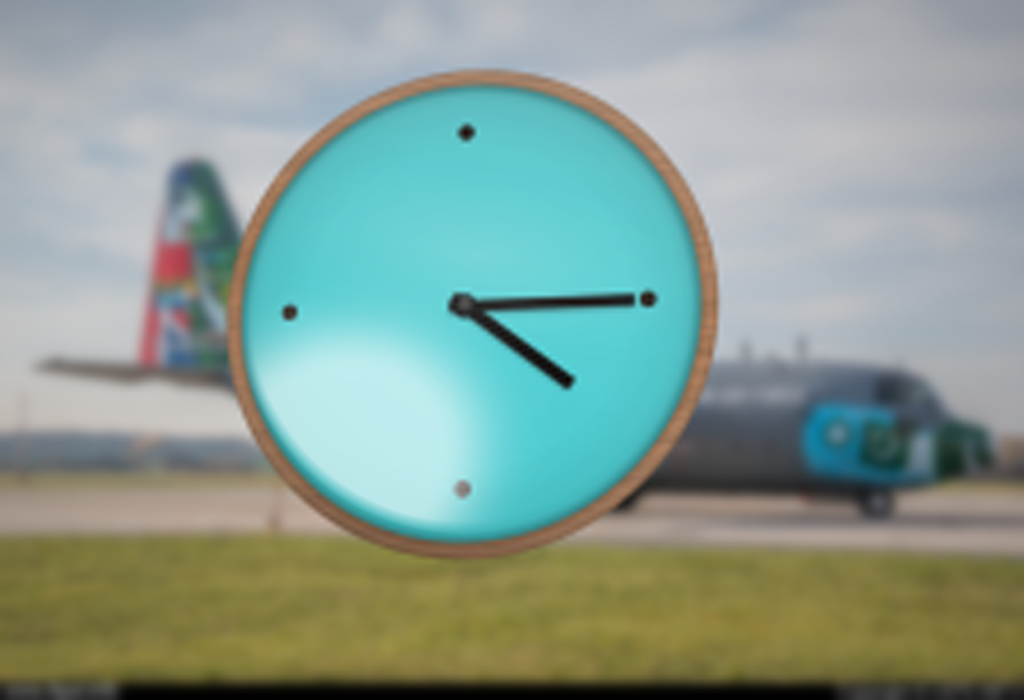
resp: 4h15
